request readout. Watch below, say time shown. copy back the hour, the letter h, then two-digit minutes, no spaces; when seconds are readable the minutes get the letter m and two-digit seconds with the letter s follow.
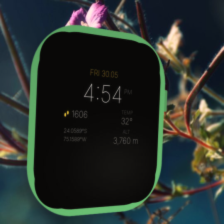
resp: 4h54
